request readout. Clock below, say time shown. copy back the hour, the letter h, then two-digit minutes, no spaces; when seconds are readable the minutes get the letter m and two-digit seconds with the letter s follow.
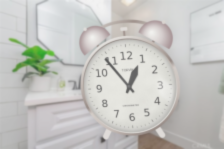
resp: 12h54
